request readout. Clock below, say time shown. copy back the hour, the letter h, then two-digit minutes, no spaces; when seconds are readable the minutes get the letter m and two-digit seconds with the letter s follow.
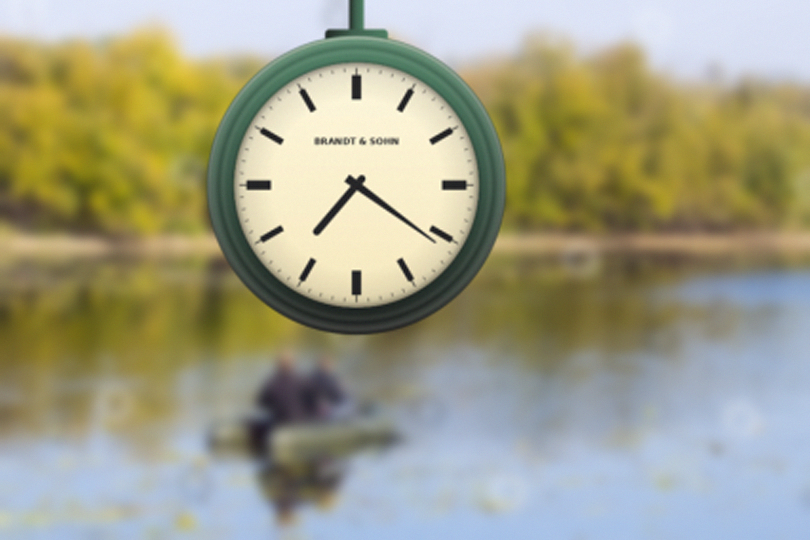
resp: 7h21
